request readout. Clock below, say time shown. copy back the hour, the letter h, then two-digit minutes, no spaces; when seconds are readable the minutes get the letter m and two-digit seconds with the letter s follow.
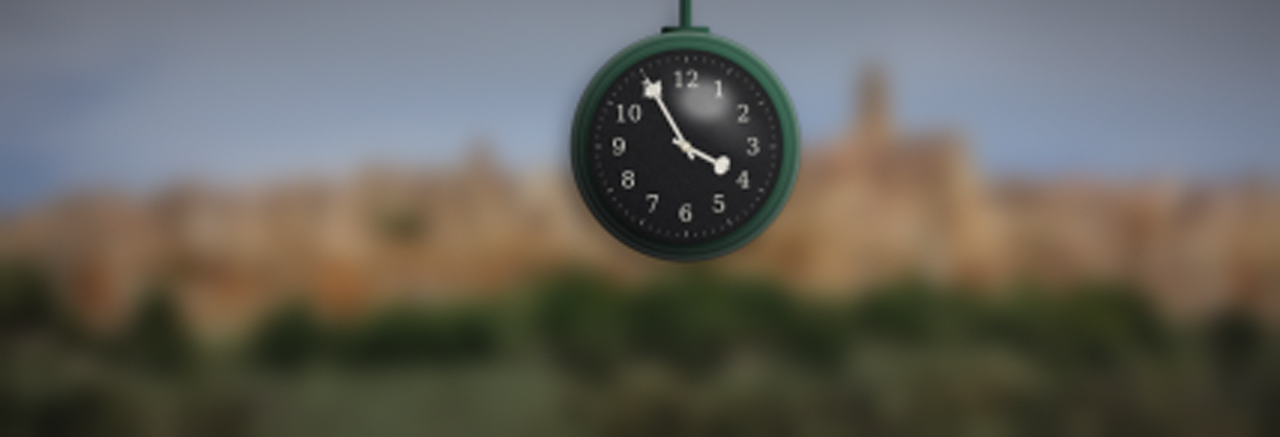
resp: 3h55
